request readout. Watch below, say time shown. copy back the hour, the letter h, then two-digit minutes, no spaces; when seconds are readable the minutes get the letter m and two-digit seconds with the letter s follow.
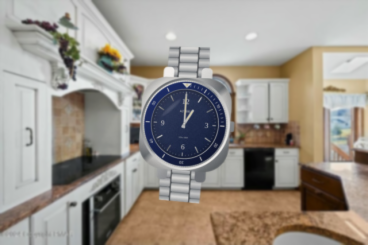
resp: 1h00
